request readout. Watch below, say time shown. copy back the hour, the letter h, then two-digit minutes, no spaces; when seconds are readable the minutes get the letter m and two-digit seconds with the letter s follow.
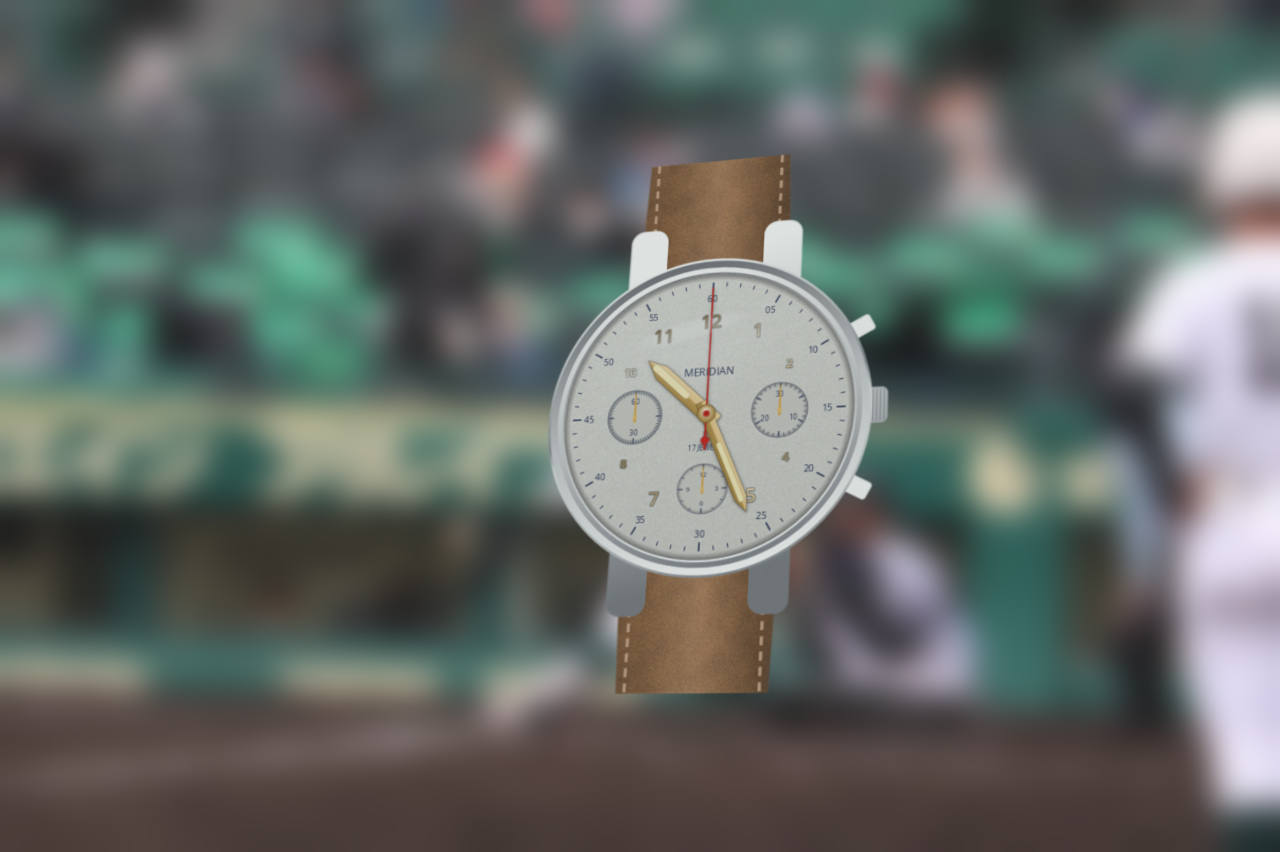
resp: 10h26
